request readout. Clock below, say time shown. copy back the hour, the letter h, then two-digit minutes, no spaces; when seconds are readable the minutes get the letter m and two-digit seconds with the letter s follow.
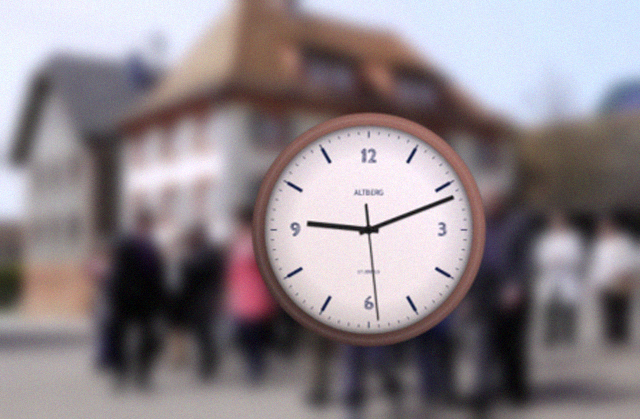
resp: 9h11m29s
